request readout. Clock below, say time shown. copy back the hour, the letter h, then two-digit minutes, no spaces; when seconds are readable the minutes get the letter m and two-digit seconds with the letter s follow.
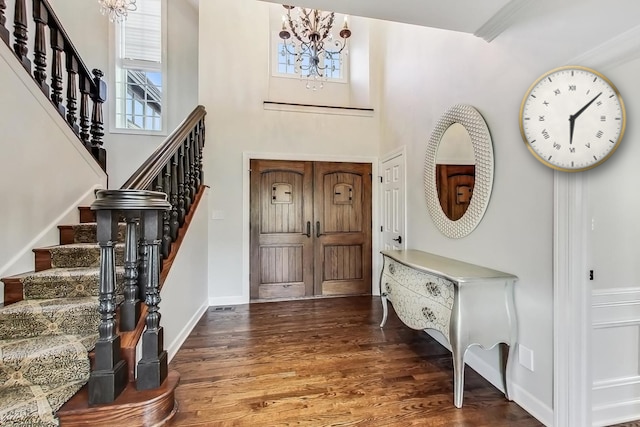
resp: 6h08
